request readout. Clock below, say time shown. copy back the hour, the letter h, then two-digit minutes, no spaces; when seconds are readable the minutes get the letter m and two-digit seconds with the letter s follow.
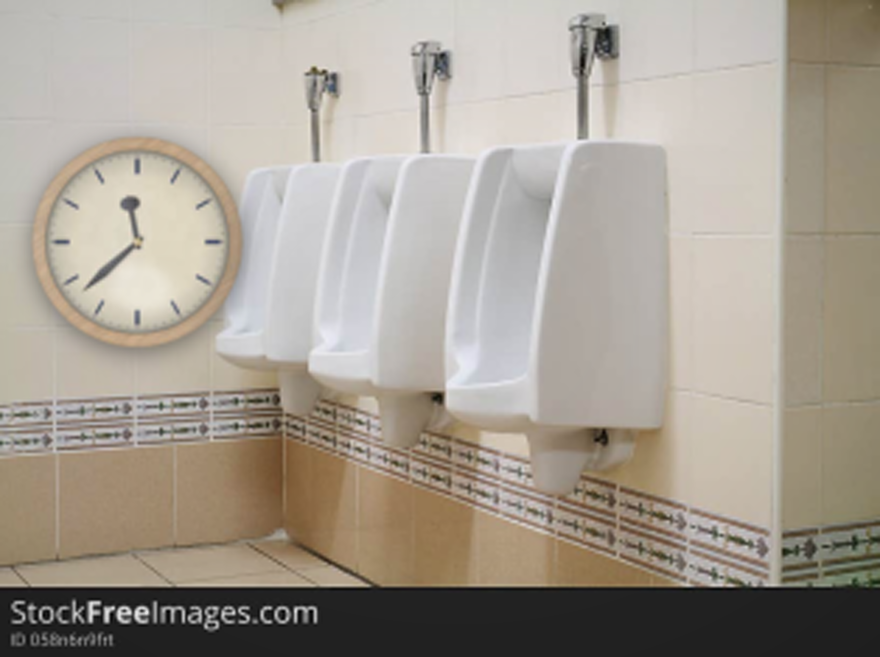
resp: 11h38
